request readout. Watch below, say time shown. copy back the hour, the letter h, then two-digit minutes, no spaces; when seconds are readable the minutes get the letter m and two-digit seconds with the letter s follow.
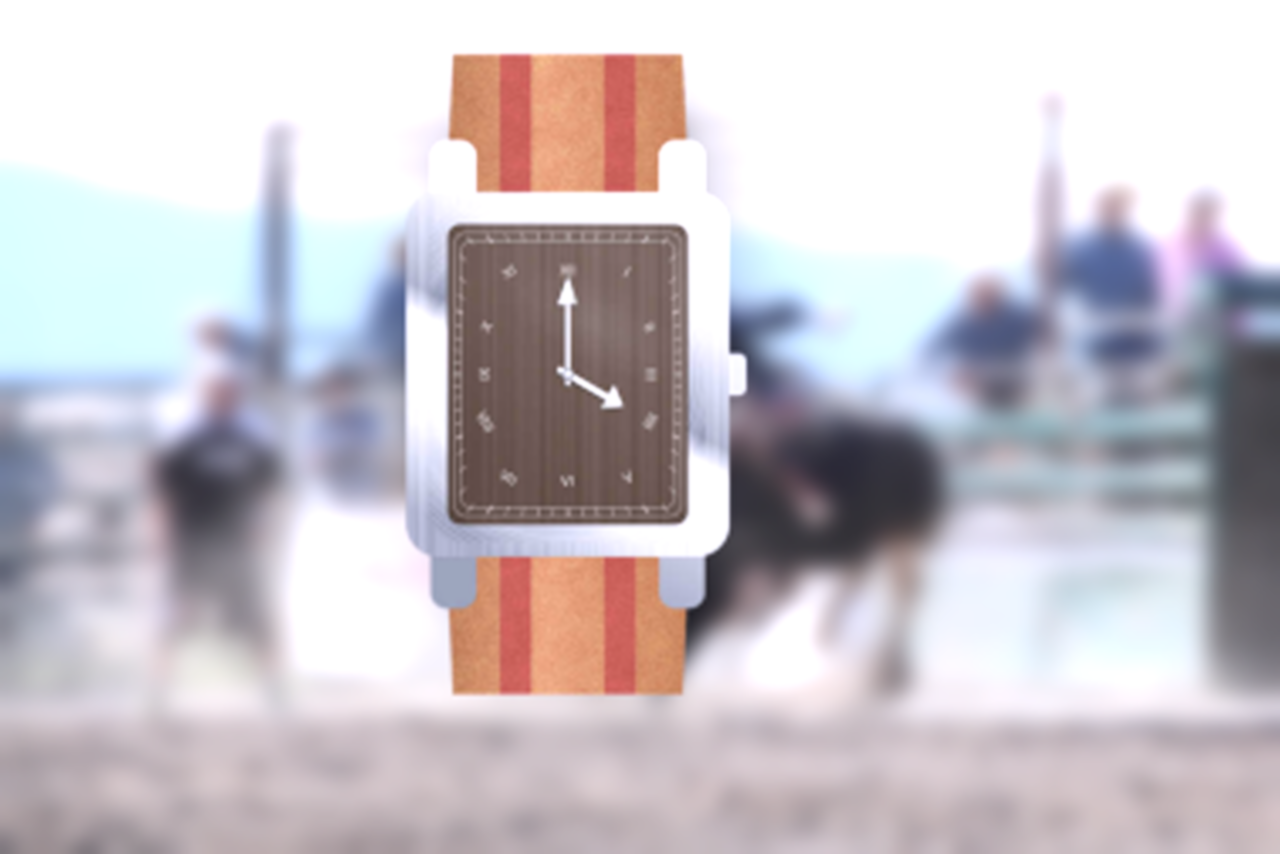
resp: 4h00
